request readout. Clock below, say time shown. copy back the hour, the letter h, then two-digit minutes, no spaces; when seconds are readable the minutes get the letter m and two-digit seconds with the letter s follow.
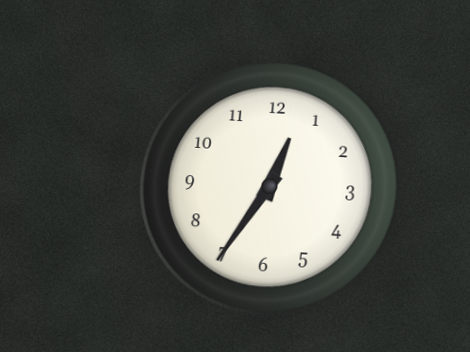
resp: 12h35
